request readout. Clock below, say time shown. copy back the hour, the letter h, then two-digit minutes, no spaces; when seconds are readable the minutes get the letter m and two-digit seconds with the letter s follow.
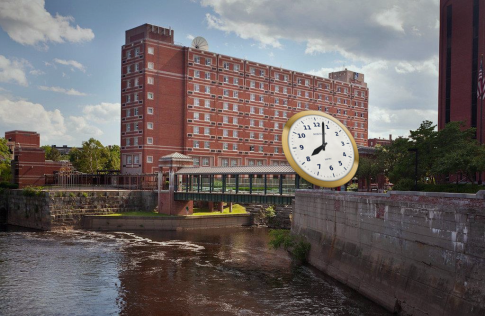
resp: 8h03
